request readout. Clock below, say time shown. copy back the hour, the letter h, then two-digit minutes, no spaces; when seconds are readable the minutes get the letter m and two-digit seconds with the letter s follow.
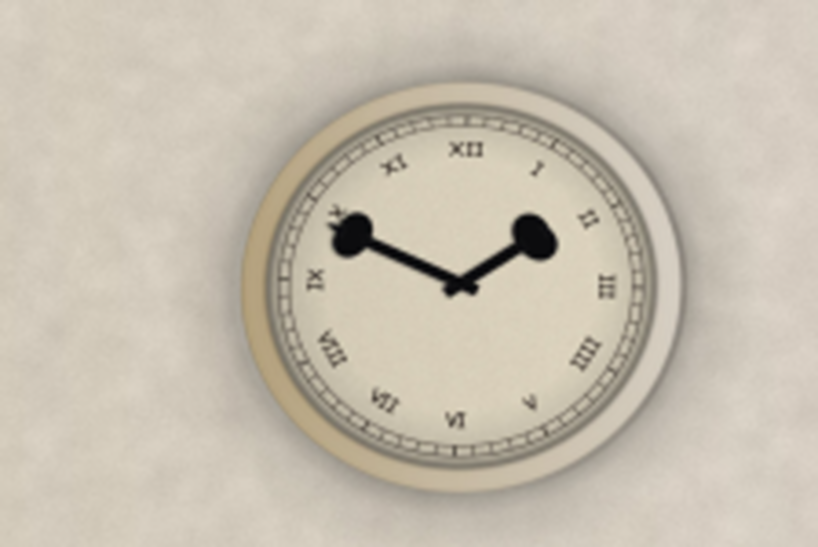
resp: 1h49
